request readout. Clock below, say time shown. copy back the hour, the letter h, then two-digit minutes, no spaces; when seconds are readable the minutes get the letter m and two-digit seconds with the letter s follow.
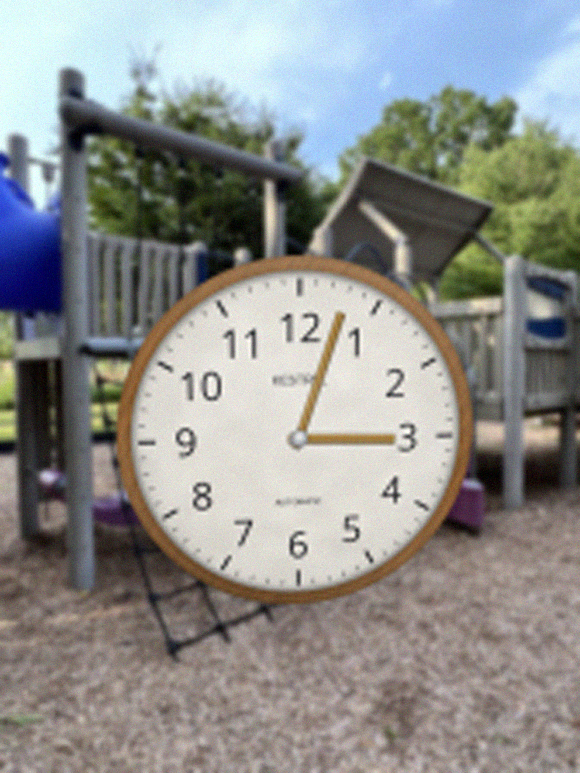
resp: 3h03
